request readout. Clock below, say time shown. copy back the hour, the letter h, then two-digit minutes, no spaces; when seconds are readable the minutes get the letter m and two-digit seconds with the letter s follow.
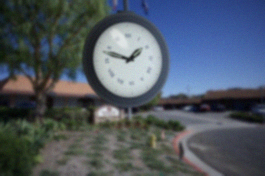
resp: 1h48
